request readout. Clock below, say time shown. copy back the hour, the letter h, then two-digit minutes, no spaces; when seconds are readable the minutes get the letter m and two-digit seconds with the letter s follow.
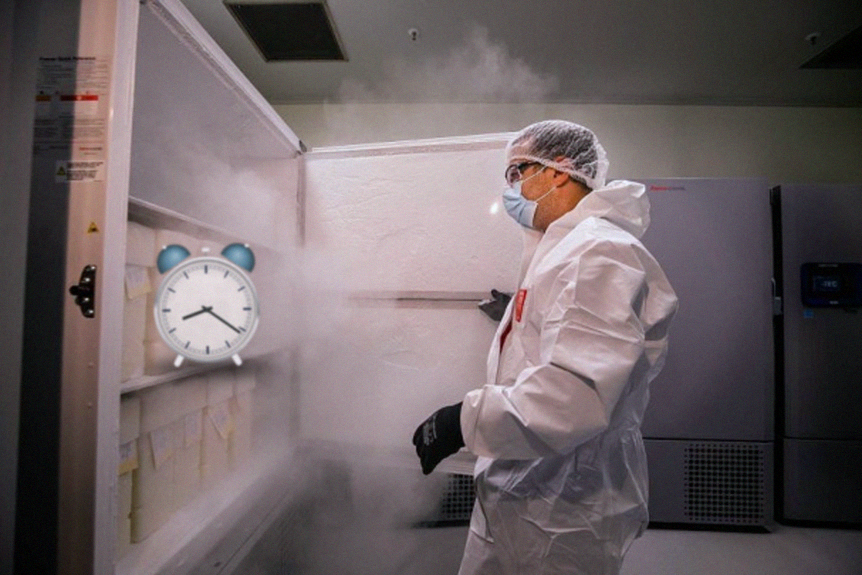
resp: 8h21
